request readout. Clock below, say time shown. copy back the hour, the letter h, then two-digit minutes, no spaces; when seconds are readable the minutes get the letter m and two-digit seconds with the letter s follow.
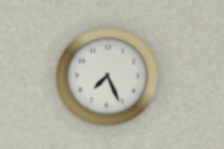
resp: 7h26
